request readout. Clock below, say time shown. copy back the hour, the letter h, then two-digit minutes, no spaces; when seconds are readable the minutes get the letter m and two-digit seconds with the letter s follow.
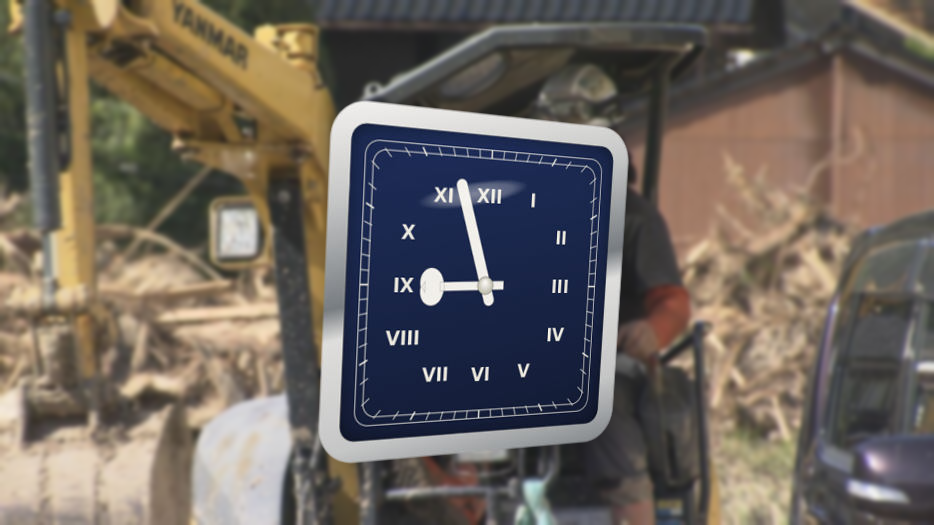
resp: 8h57
